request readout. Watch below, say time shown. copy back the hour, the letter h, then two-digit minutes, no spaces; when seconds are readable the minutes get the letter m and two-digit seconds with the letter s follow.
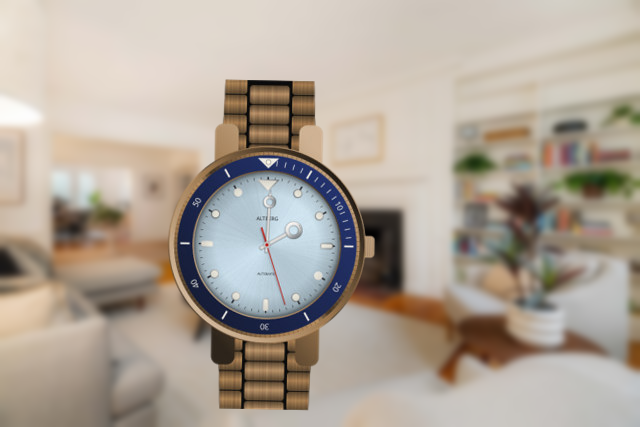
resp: 2h00m27s
